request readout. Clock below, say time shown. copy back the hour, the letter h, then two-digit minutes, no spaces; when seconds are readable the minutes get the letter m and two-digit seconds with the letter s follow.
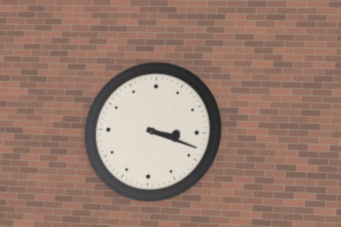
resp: 3h18
